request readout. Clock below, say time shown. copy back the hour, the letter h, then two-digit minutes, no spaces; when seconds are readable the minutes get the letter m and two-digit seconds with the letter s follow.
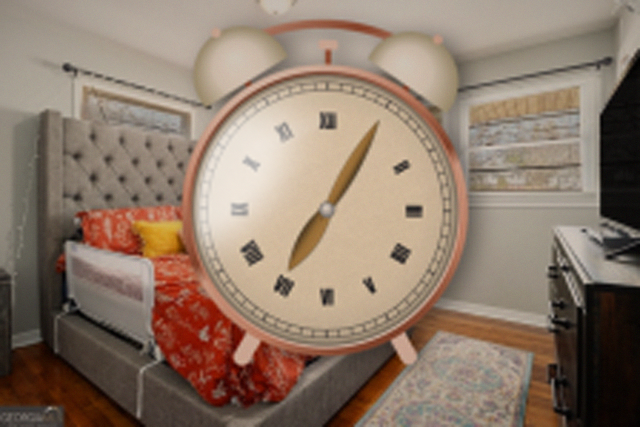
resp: 7h05
